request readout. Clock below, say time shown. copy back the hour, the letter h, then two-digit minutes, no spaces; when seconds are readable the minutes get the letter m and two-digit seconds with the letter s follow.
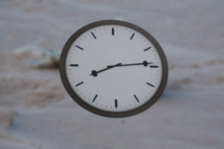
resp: 8h14
